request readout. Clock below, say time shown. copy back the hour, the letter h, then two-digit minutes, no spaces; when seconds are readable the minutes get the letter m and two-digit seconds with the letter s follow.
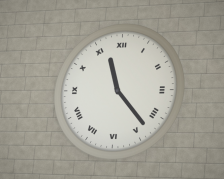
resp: 11h23
